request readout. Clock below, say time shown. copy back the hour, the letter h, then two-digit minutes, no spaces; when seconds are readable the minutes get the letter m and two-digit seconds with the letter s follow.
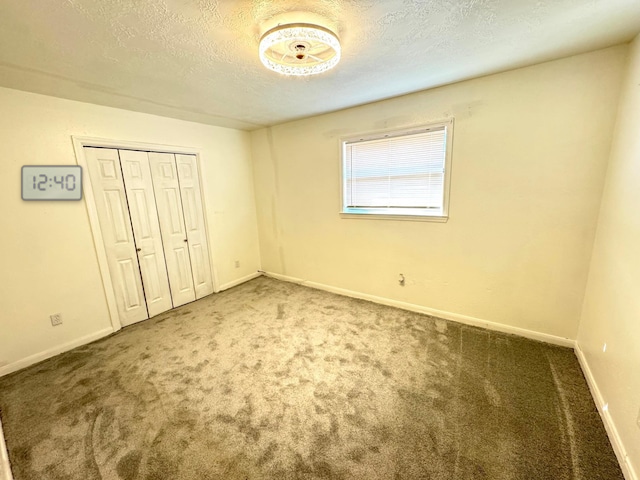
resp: 12h40
